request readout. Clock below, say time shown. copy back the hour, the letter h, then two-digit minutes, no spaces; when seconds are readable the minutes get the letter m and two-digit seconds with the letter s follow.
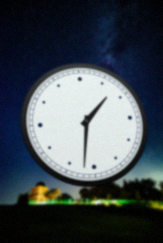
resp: 1h32
